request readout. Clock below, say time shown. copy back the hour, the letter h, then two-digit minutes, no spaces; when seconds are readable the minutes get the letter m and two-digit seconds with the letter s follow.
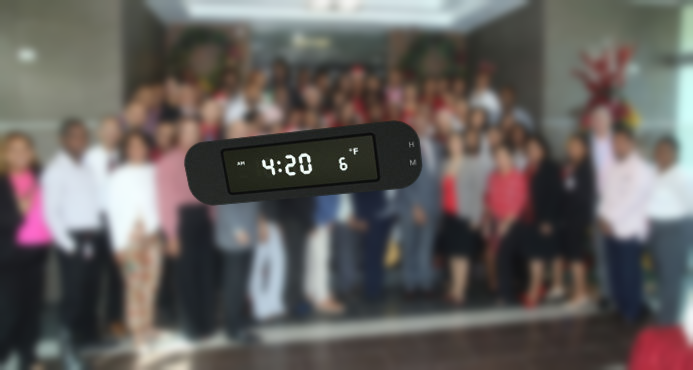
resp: 4h20
